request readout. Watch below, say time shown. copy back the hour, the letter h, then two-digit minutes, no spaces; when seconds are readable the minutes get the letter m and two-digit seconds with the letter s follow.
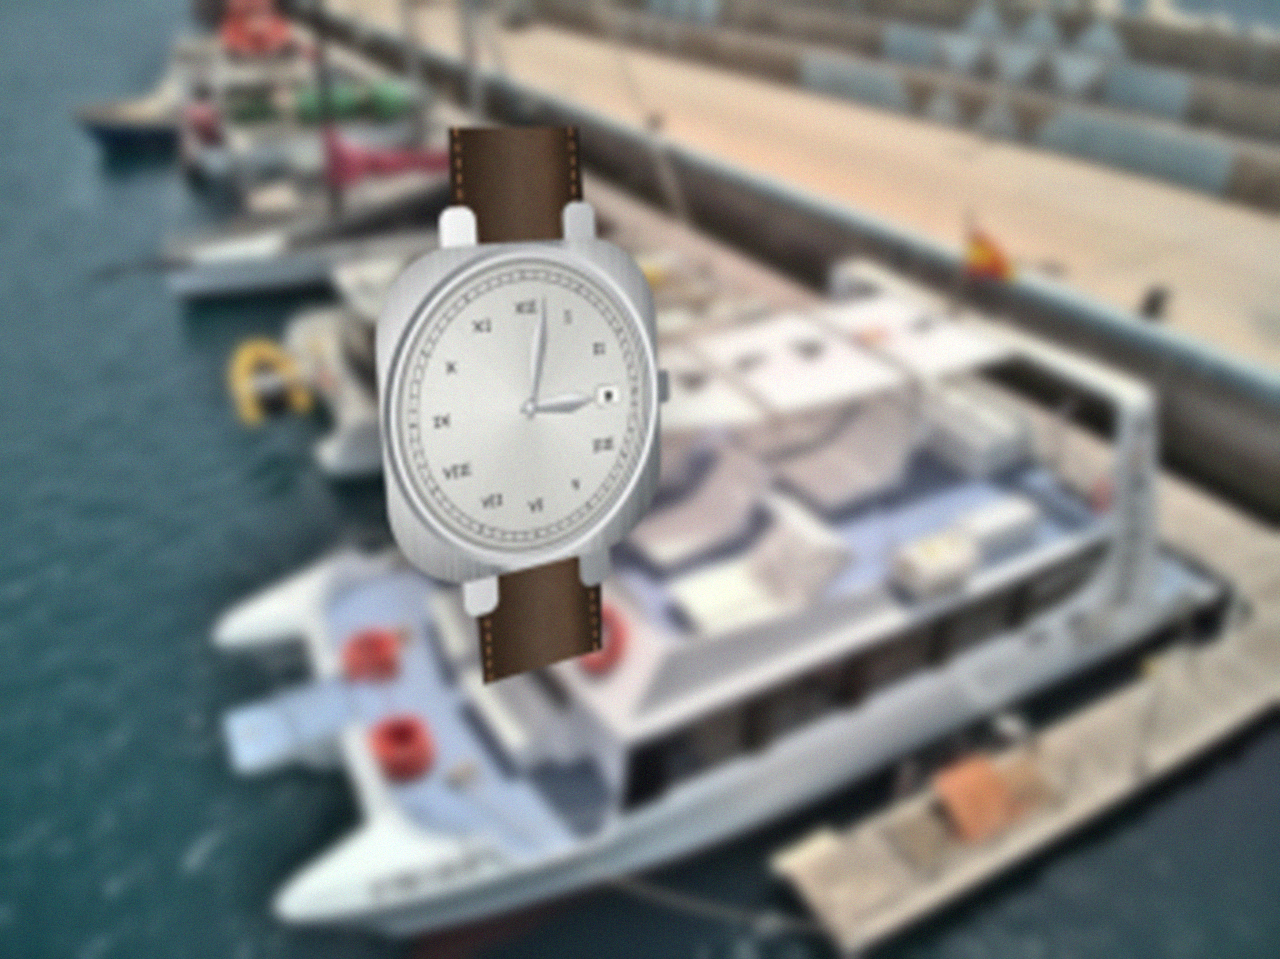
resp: 3h02
